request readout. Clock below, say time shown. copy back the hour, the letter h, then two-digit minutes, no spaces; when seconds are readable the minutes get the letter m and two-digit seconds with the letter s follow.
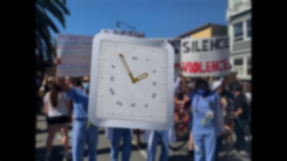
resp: 1h55
